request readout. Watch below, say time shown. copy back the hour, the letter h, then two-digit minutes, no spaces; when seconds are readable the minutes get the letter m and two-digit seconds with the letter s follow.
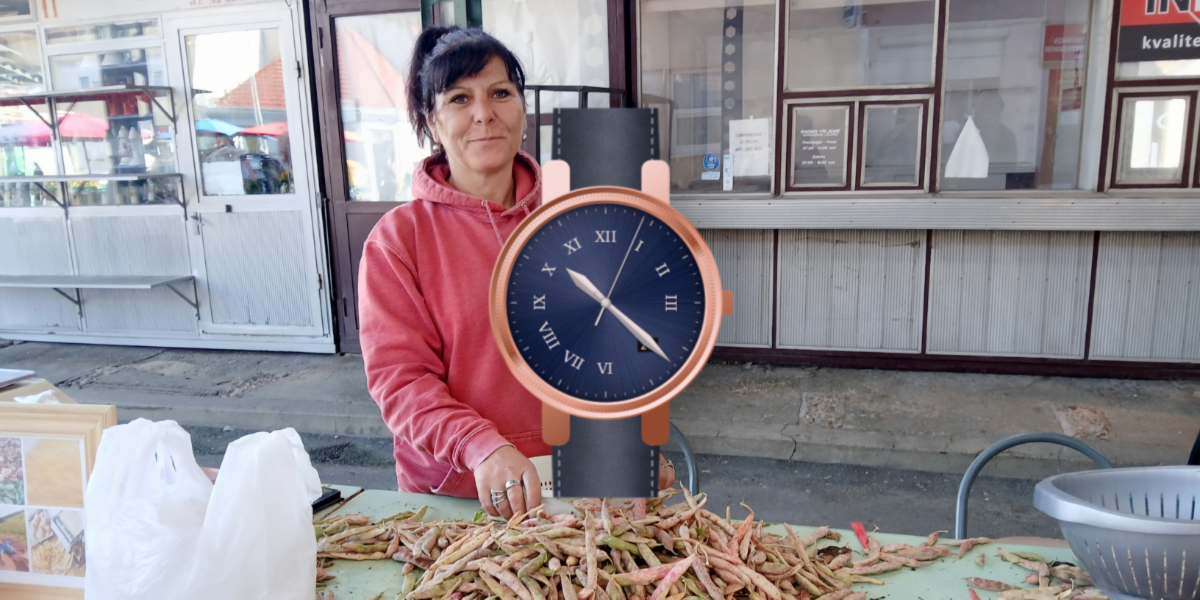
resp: 10h22m04s
